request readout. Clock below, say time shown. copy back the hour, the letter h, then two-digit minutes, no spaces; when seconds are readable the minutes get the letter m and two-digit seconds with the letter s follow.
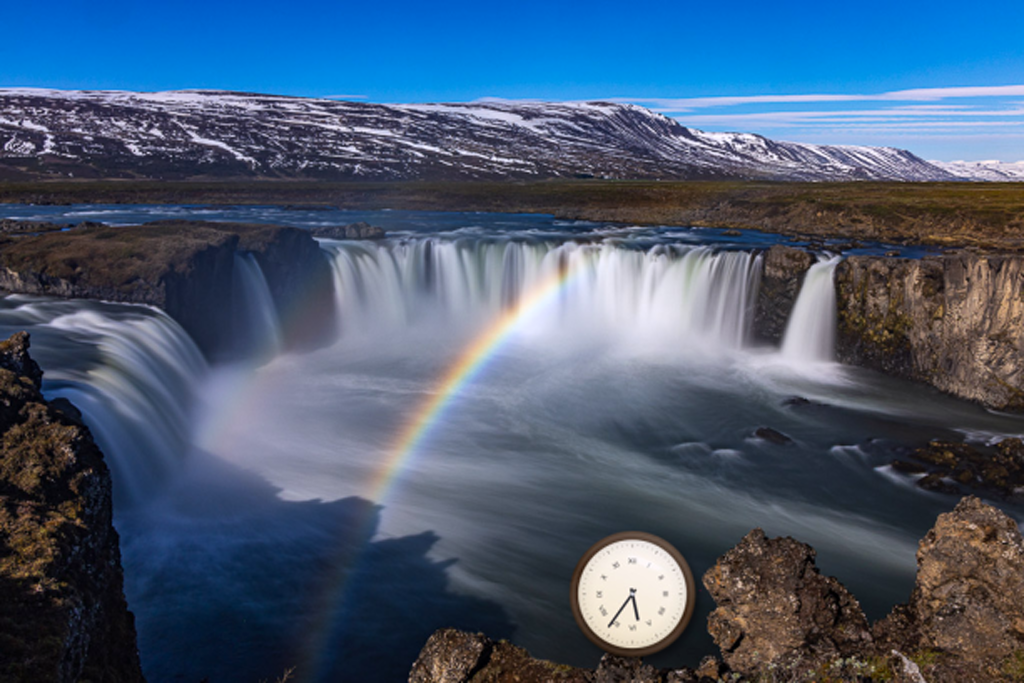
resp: 5h36
